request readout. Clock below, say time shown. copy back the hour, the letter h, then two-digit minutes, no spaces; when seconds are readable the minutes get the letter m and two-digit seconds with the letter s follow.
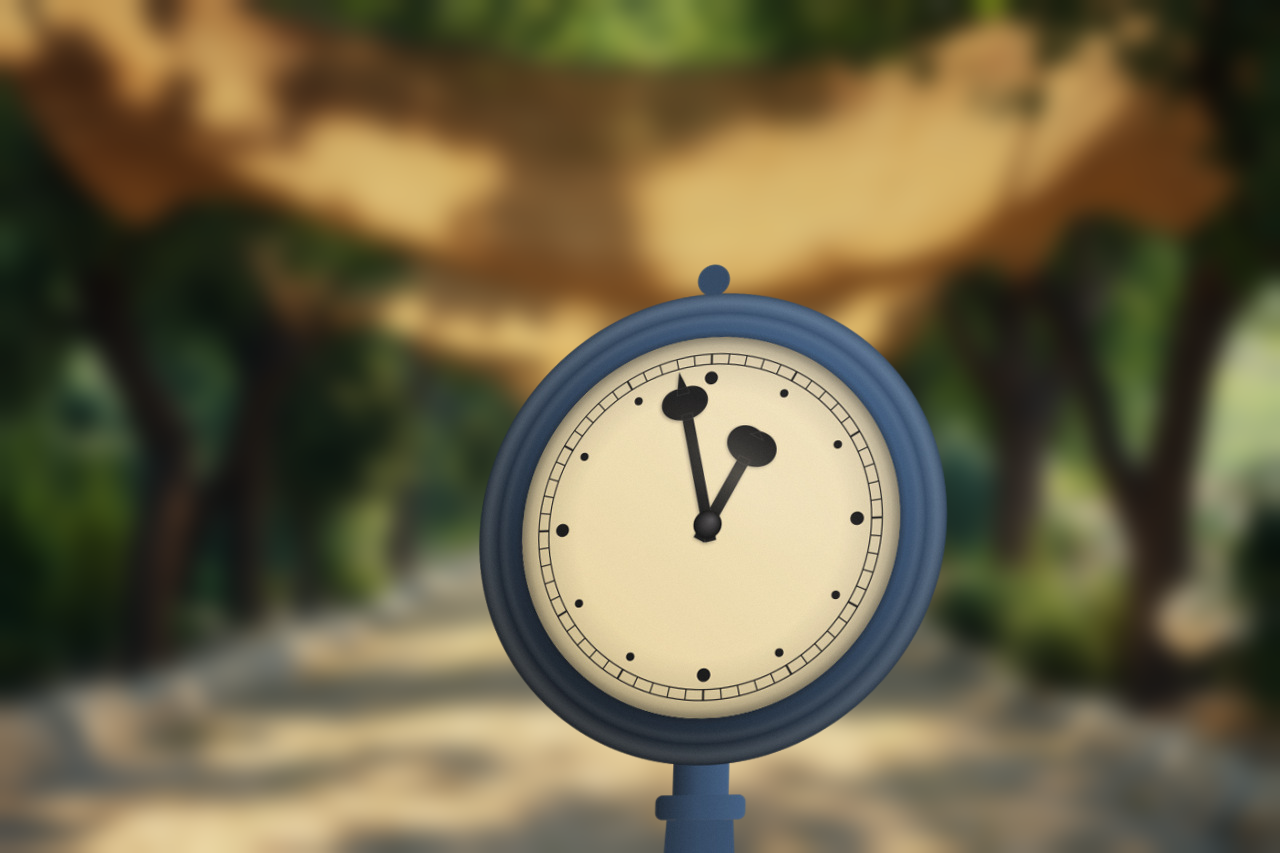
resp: 12h58
